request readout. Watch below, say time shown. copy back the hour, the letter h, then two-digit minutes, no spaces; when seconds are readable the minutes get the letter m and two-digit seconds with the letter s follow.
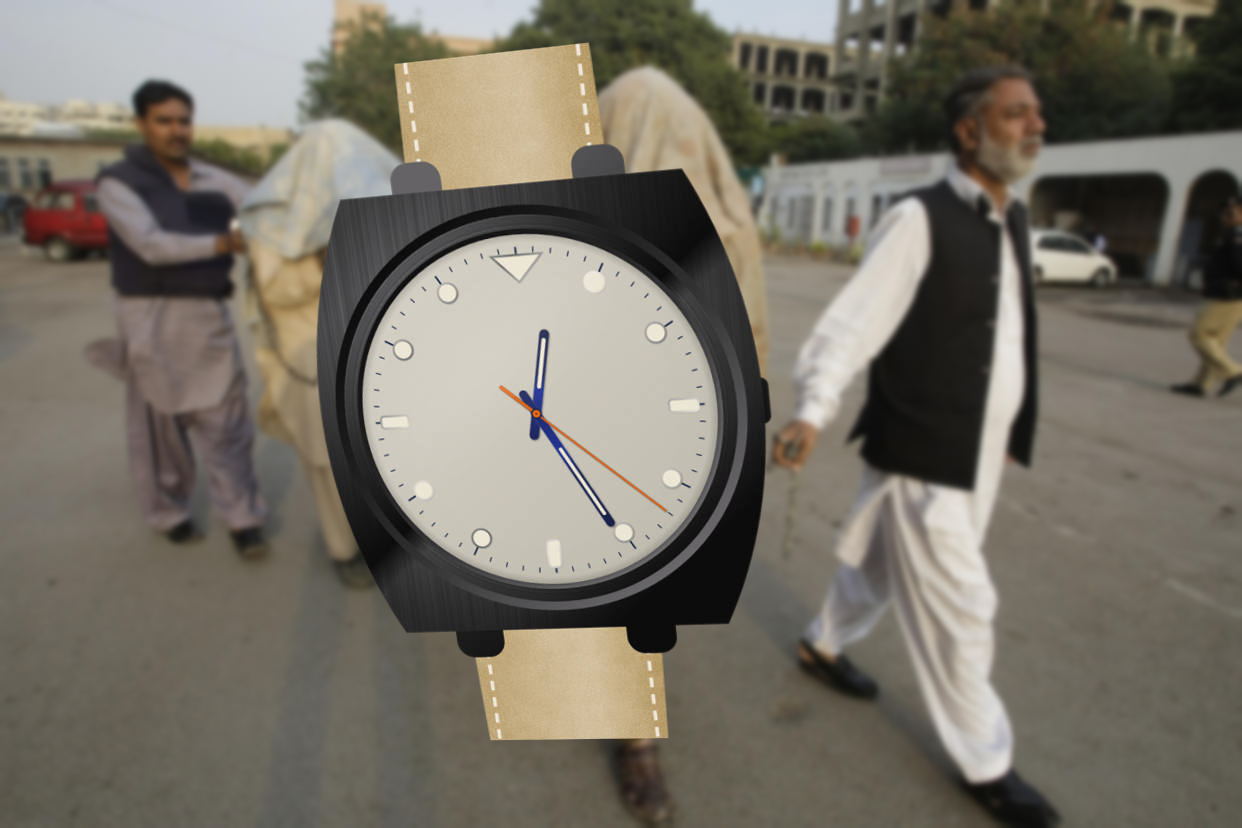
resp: 12h25m22s
